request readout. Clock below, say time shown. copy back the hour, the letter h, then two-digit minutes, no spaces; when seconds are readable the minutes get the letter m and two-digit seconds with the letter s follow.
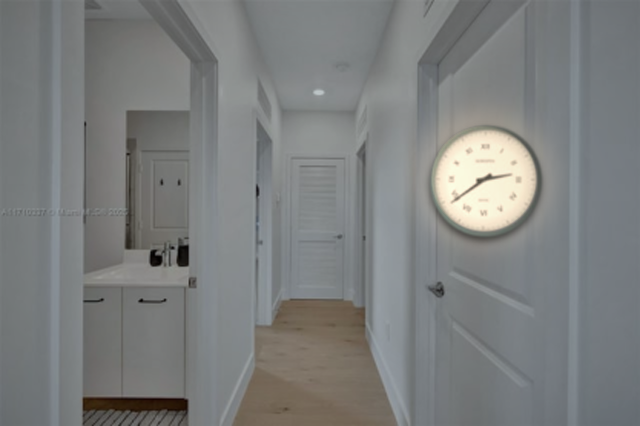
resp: 2h39
